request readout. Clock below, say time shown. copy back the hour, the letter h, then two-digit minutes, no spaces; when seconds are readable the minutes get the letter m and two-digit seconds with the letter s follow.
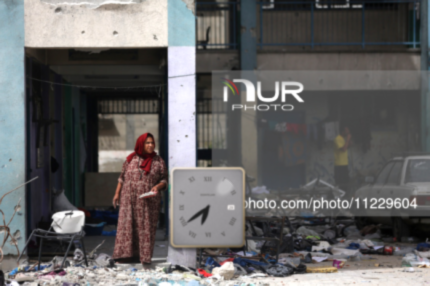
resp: 6h39
